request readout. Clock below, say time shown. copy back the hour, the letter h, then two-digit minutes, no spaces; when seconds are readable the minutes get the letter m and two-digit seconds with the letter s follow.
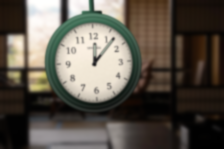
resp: 12h07
